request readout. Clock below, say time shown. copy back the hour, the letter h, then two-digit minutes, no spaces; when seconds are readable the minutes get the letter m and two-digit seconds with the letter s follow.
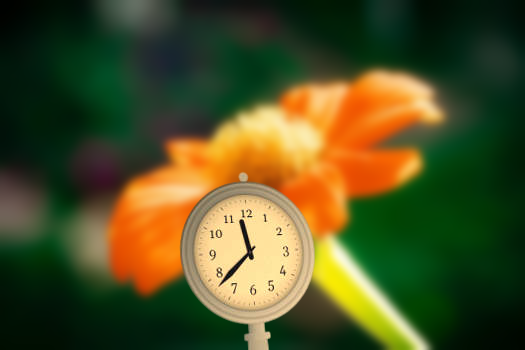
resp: 11h38
